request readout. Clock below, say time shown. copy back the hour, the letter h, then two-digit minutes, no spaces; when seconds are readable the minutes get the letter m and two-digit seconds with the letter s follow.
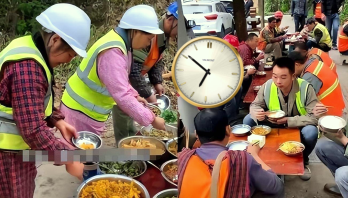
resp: 6h51
